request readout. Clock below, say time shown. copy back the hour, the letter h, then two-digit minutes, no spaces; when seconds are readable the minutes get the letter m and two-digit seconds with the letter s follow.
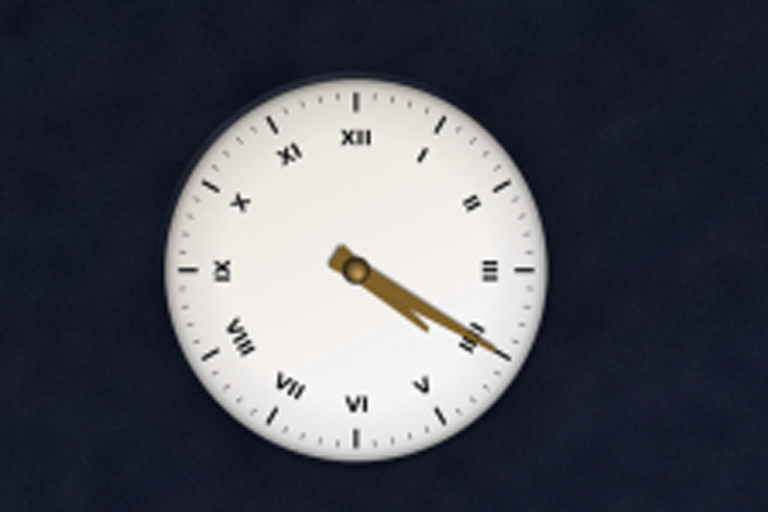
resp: 4h20
